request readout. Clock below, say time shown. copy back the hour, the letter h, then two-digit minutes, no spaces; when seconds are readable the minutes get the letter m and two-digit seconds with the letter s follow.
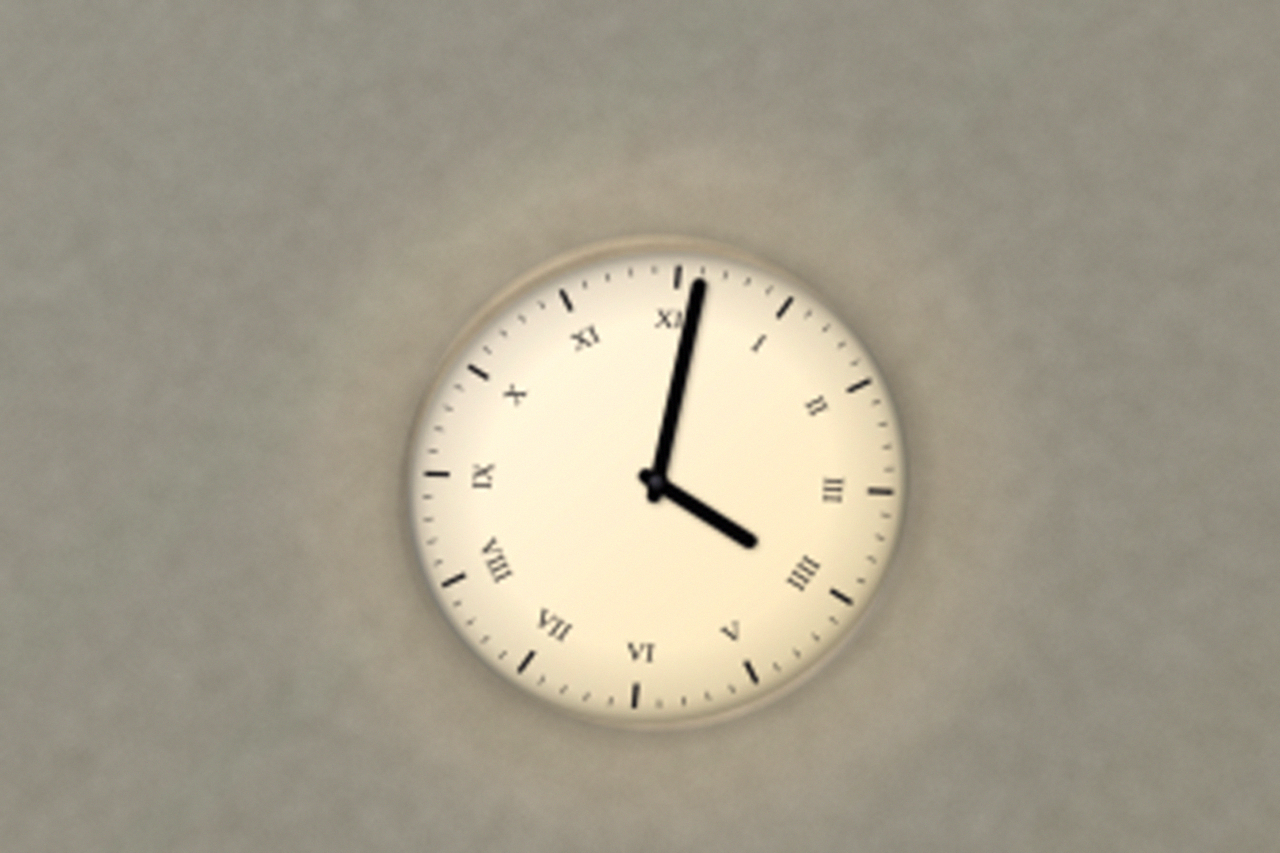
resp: 4h01
